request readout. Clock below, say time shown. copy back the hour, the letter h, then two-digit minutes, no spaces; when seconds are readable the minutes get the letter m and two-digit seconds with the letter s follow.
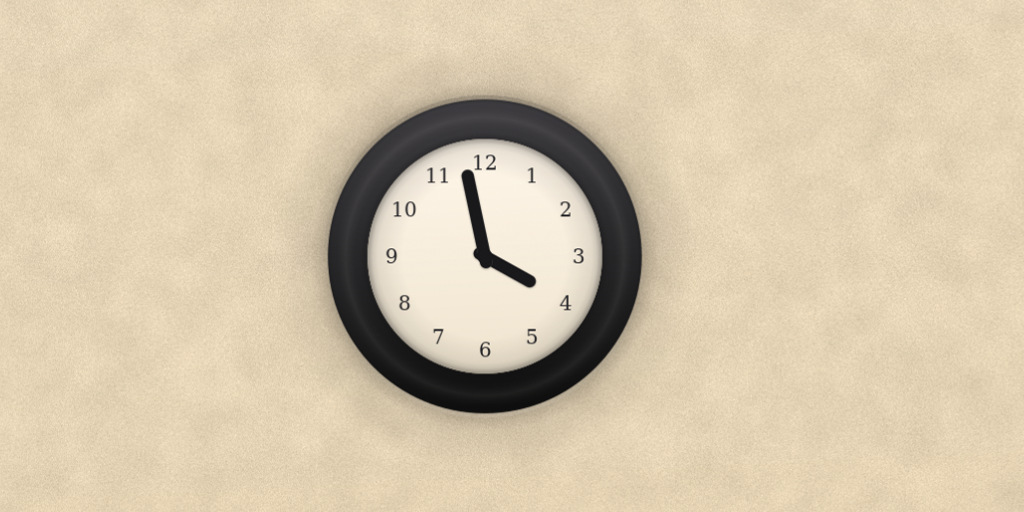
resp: 3h58
